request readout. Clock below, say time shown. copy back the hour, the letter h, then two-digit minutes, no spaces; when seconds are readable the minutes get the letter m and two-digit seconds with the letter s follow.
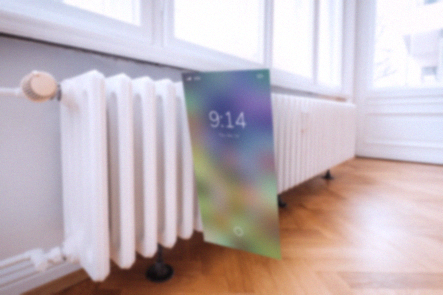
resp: 9h14
